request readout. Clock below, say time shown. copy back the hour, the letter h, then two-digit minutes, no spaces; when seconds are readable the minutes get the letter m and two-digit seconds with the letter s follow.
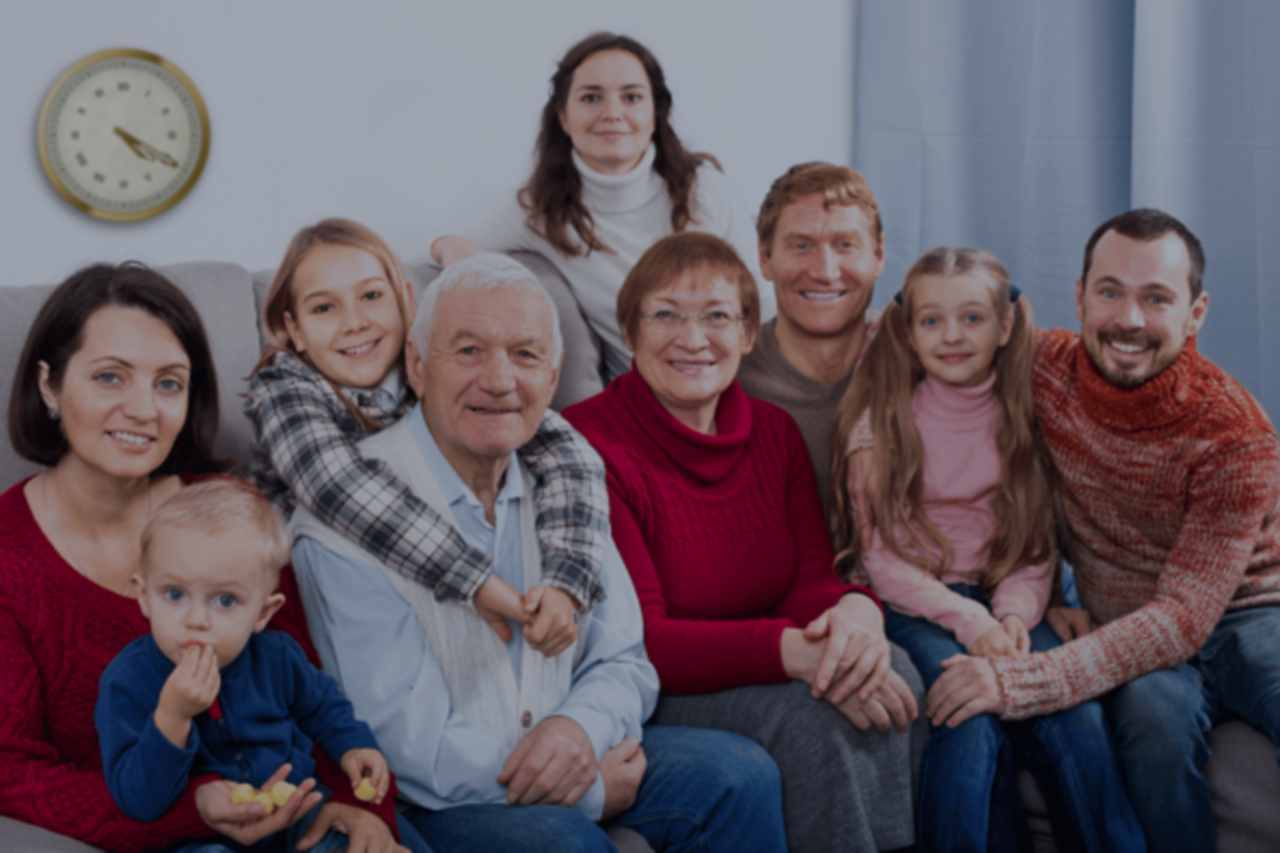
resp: 4h20
